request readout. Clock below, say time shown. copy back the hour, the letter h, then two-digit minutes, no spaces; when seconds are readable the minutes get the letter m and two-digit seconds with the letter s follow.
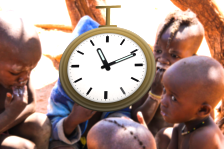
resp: 11h11
